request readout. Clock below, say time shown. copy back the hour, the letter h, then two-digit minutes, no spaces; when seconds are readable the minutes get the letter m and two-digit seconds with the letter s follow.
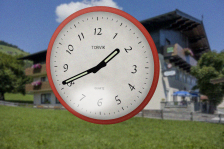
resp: 1h41
